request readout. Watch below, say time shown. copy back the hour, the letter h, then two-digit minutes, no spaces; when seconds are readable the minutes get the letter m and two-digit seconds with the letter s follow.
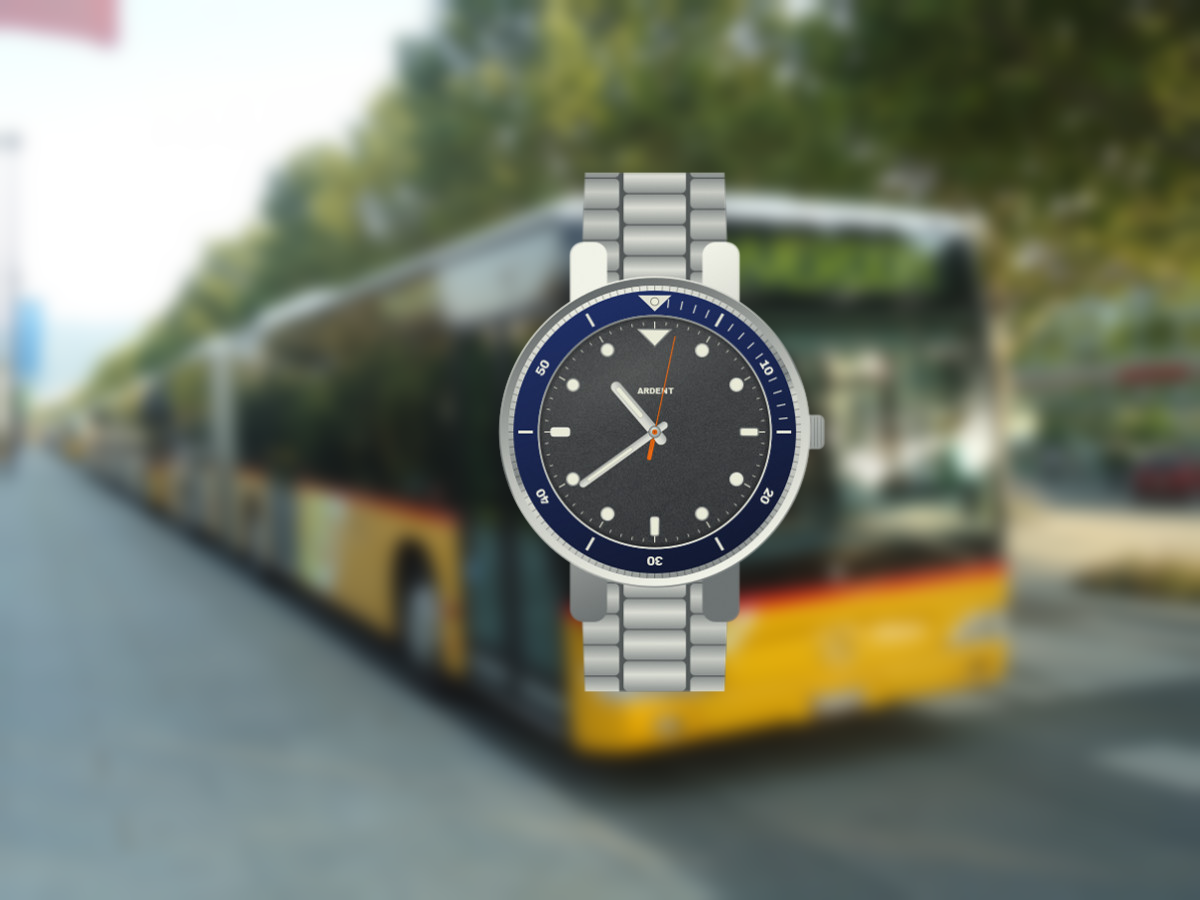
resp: 10h39m02s
